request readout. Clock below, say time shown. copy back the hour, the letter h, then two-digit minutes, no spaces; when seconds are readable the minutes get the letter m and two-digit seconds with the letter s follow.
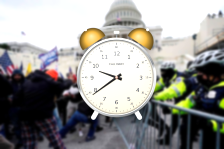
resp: 9h39
